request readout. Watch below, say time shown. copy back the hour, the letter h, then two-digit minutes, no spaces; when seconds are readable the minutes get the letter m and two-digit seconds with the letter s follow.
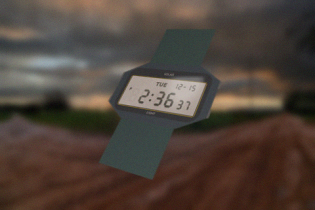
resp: 2h36m37s
